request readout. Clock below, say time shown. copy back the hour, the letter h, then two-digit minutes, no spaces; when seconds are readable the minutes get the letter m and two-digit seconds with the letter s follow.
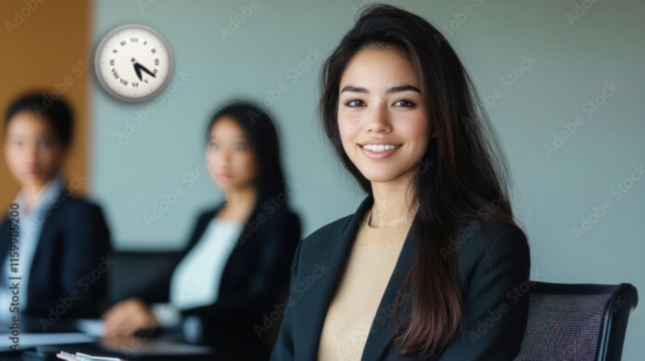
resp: 5h21
